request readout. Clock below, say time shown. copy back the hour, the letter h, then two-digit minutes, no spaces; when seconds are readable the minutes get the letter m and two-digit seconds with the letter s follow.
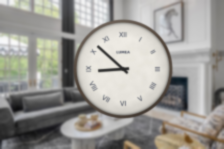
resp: 8h52
